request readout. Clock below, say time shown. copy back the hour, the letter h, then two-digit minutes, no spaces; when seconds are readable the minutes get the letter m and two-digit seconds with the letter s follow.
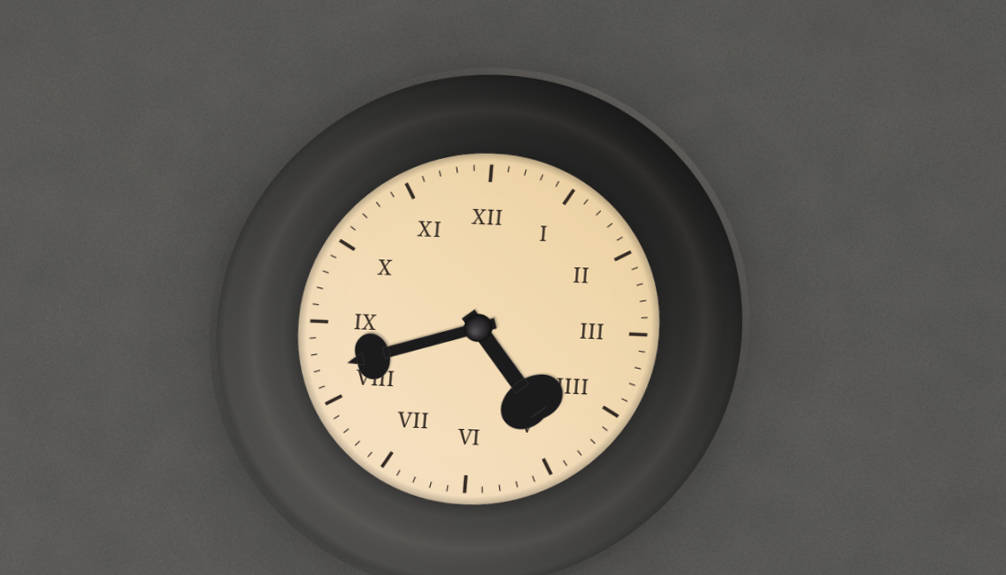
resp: 4h42
